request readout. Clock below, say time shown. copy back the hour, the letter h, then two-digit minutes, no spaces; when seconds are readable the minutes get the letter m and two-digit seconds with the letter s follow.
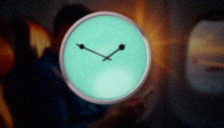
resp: 1h49
